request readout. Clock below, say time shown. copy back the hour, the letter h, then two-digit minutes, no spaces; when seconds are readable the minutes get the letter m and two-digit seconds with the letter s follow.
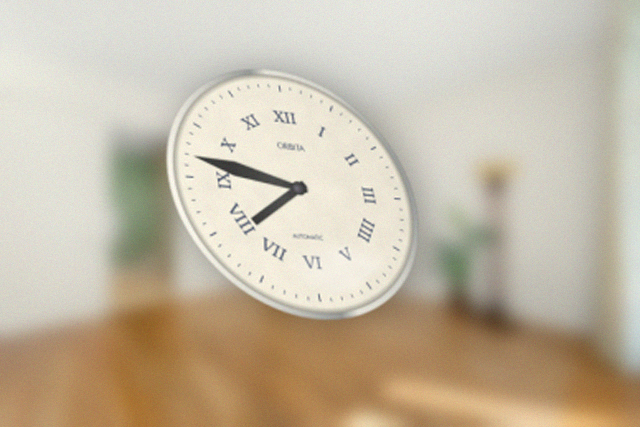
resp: 7h47
